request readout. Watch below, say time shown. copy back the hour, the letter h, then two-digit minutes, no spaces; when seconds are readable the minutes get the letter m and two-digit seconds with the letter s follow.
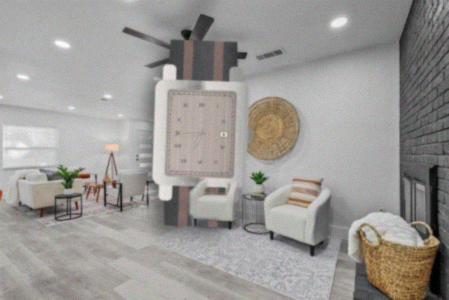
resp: 6h44
